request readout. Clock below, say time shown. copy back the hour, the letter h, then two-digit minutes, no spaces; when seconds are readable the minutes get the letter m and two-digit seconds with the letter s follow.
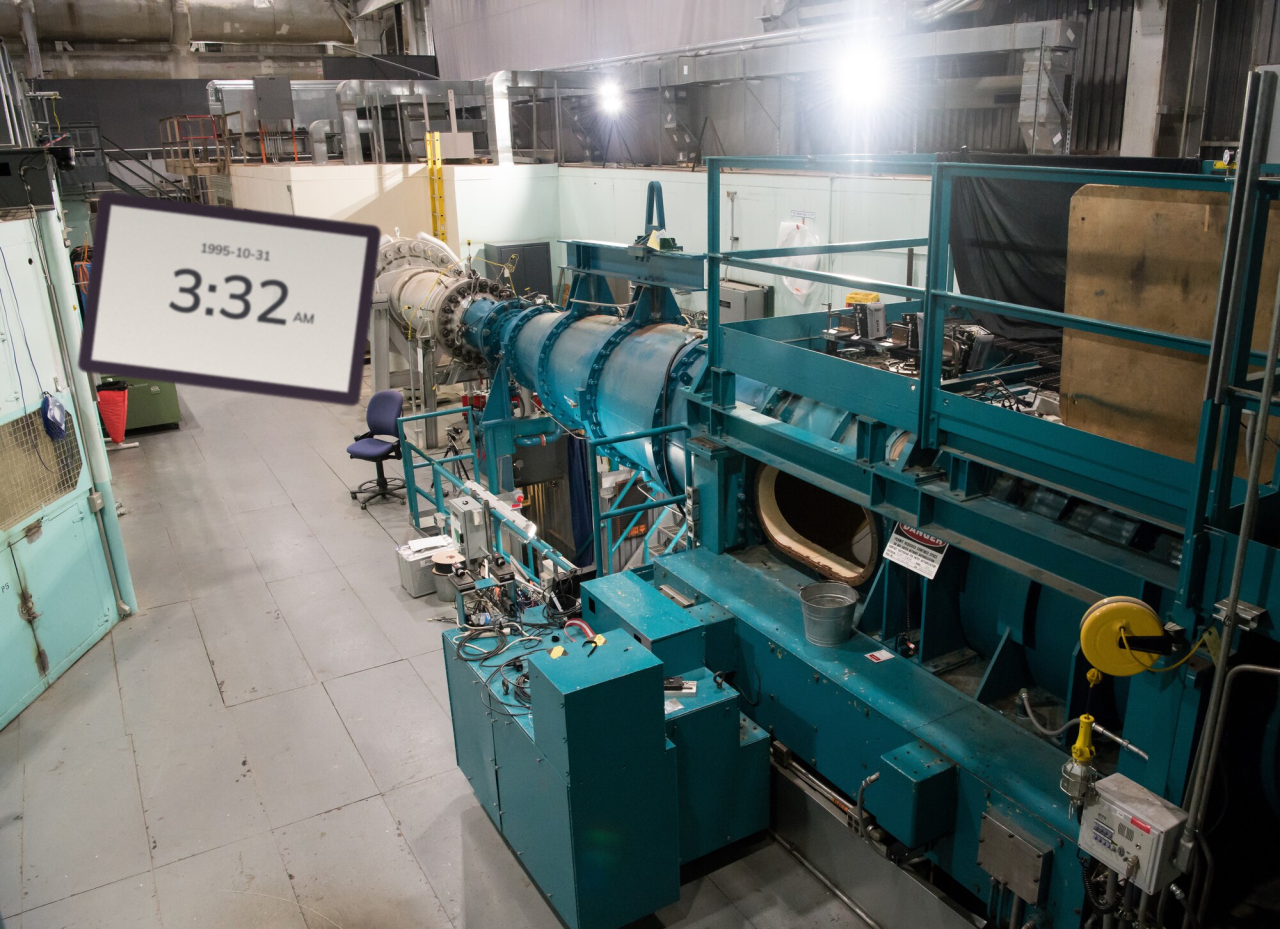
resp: 3h32
